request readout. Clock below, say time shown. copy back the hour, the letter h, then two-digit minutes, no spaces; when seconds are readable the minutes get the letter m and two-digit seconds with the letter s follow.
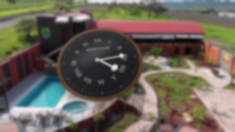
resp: 4h14
